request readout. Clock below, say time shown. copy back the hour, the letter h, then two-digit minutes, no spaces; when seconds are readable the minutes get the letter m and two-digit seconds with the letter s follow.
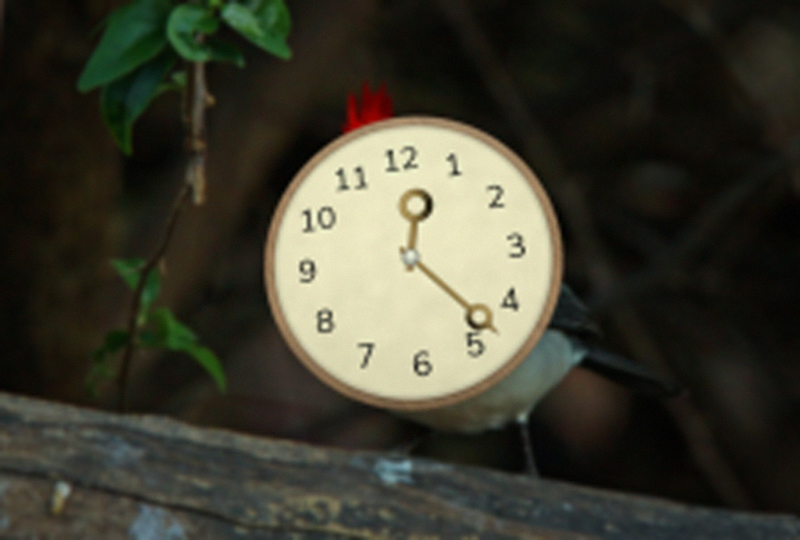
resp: 12h23
